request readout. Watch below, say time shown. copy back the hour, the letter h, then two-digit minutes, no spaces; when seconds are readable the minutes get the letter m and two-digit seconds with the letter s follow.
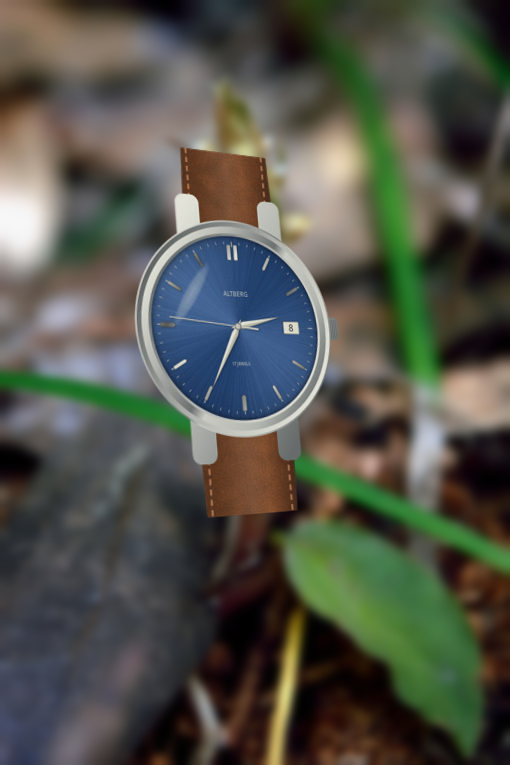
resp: 2h34m46s
